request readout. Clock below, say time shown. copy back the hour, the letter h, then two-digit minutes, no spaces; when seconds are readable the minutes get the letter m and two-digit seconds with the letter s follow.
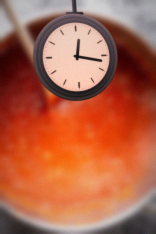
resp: 12h17
